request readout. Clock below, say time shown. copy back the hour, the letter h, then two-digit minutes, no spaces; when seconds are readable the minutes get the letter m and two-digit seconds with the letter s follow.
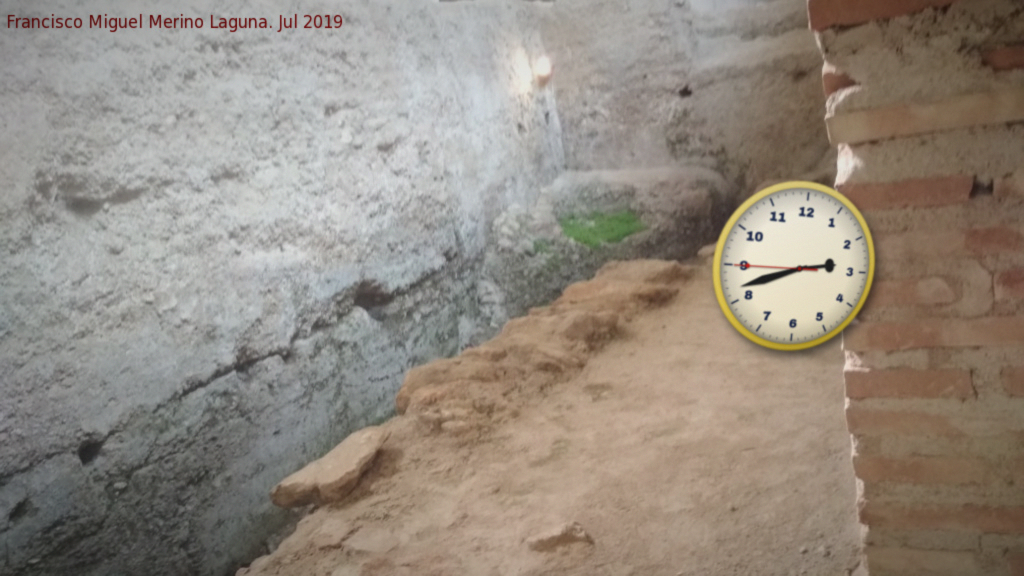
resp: 2h41m45s
